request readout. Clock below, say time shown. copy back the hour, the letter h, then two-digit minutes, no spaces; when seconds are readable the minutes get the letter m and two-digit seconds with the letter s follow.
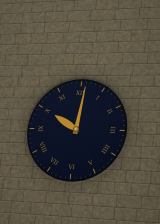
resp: 10h01
